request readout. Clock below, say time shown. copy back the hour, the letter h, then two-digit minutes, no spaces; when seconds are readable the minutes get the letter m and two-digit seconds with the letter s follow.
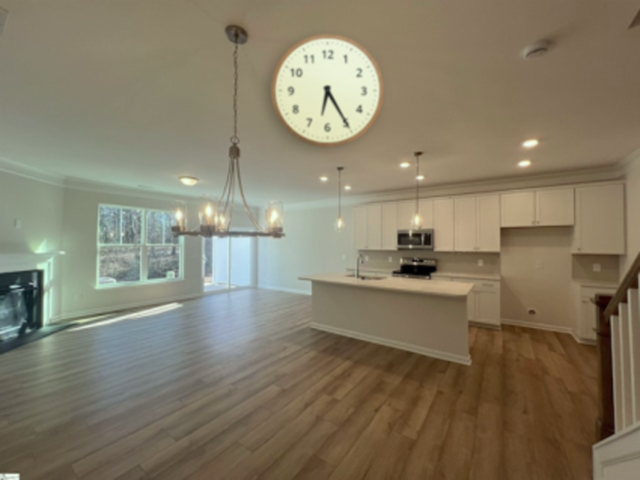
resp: 6h25
